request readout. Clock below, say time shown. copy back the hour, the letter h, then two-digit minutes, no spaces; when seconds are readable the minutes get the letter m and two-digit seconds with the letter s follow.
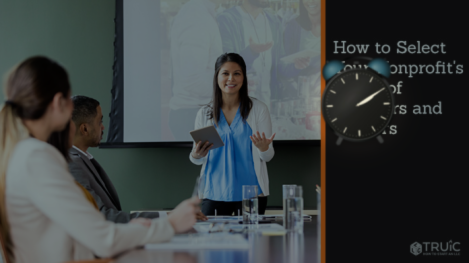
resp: 2h10
